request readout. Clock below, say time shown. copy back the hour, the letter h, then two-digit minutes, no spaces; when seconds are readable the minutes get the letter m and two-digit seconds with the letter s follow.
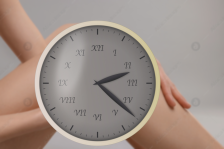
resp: 2h22
